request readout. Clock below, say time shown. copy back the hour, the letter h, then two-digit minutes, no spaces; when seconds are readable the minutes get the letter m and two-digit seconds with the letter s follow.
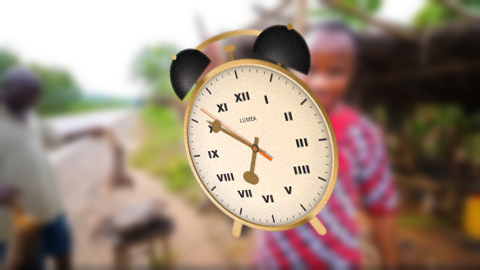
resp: 6h50m52s
